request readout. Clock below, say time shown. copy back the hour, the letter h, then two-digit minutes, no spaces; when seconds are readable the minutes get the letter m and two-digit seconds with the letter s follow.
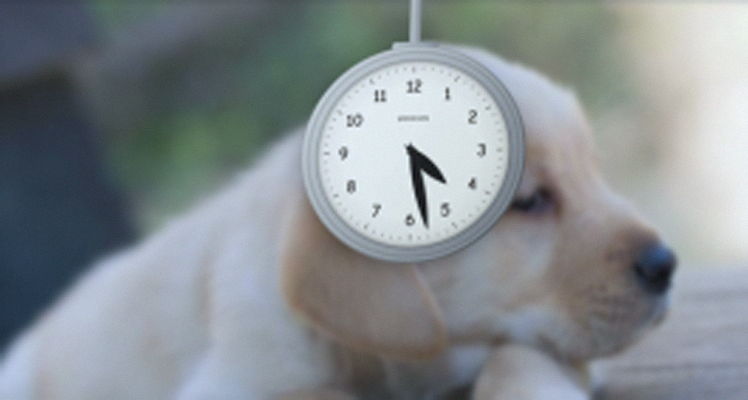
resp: 4h28
